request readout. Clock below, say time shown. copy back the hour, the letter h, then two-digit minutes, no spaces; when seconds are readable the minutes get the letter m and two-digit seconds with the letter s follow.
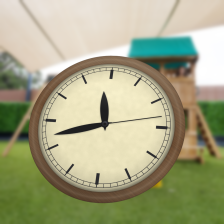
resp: 11h42m13s
